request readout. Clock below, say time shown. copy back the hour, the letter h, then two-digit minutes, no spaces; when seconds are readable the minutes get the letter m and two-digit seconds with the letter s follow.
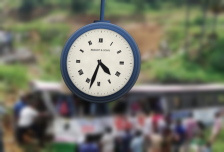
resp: 4h33
